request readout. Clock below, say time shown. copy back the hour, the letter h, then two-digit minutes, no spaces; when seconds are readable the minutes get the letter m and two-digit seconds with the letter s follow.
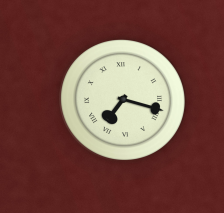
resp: 7h18
